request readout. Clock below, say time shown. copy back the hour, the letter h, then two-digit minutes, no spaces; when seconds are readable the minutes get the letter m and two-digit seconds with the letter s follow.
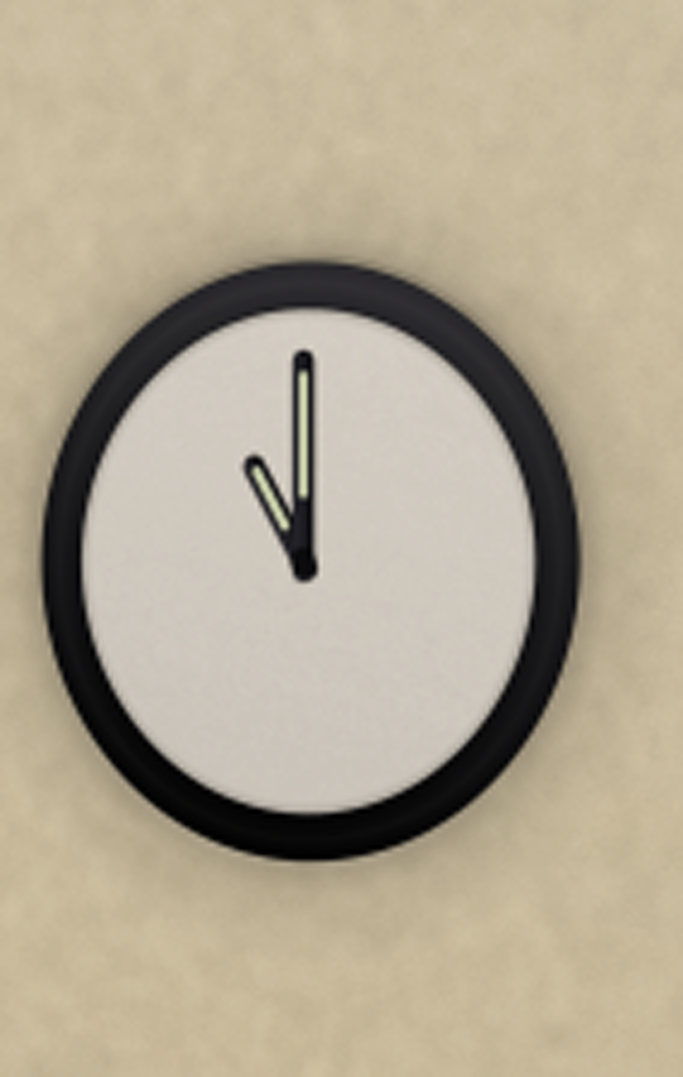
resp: 11h00
